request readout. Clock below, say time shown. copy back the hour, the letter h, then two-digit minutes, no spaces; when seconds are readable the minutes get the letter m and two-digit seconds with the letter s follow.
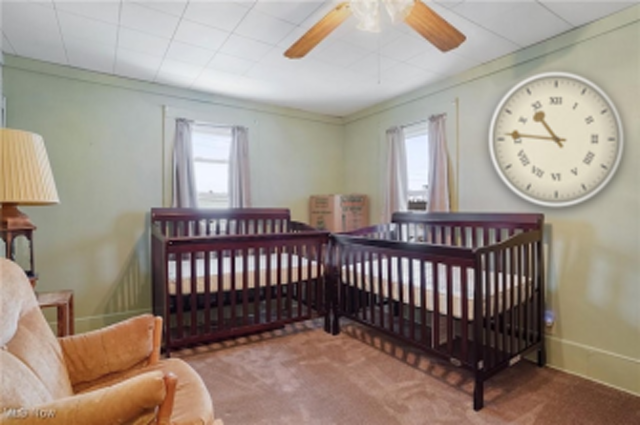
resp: 10h46
